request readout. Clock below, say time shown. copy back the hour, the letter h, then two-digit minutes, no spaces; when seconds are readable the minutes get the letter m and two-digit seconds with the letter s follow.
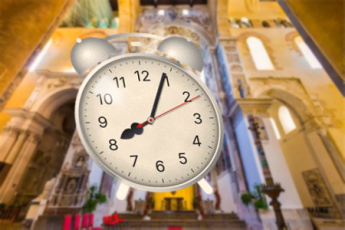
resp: 8h04m11s
